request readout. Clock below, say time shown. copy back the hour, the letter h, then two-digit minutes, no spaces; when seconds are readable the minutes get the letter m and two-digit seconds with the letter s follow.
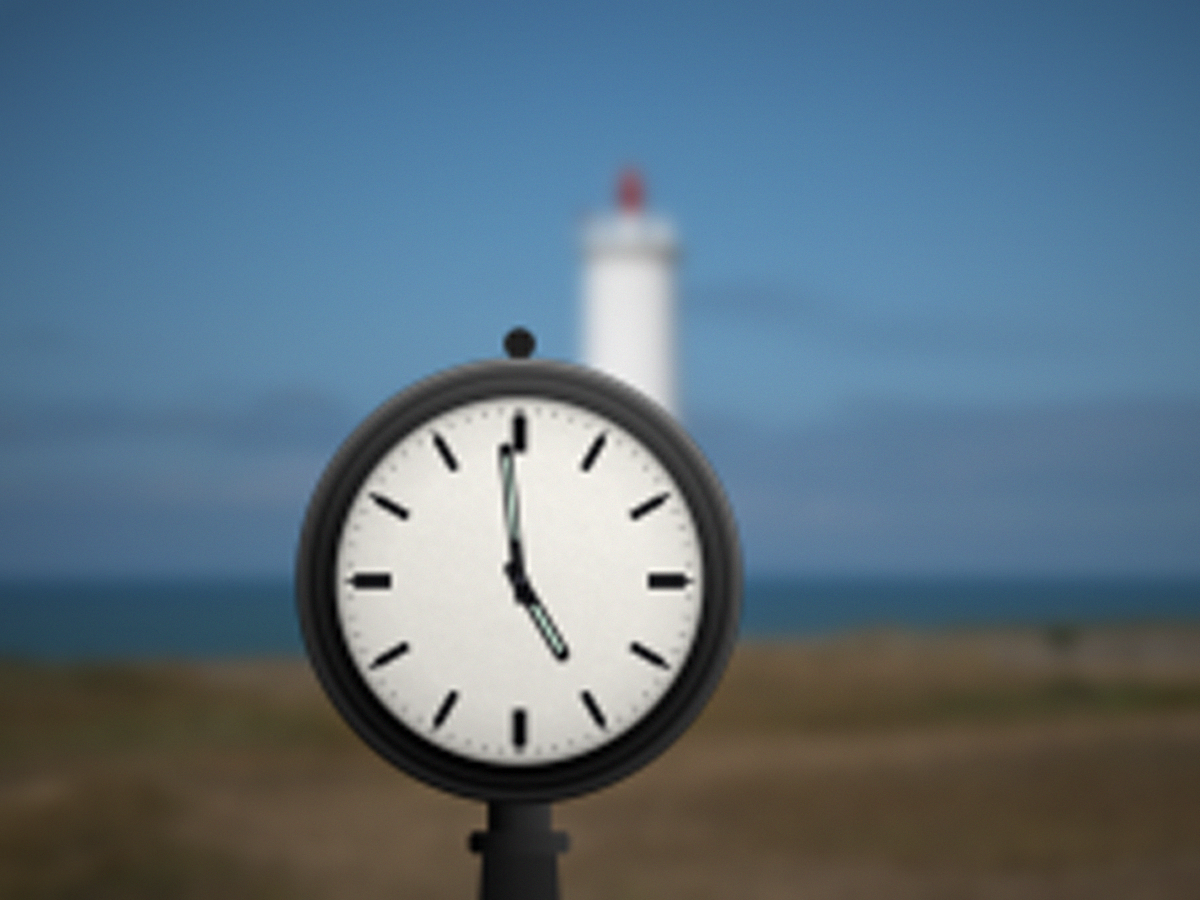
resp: 4h59
